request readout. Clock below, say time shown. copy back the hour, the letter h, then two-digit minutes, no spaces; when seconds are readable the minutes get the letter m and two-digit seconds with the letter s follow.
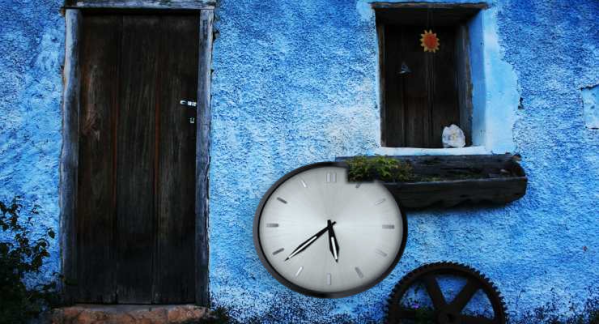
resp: 5h38
